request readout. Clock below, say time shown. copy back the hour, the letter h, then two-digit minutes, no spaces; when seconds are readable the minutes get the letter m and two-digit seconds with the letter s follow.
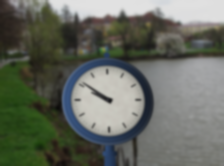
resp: 9h51
